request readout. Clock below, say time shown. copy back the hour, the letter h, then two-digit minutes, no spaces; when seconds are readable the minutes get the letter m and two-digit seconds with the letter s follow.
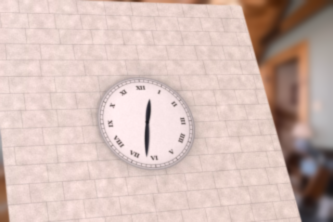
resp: 12h32
